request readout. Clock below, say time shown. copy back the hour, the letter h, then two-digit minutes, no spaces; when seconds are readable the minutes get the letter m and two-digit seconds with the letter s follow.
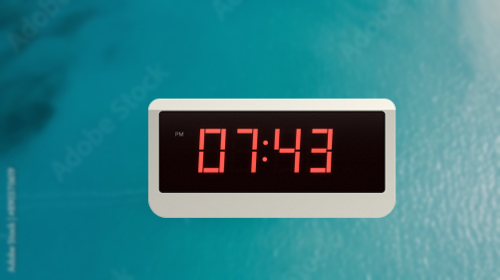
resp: 7h43
